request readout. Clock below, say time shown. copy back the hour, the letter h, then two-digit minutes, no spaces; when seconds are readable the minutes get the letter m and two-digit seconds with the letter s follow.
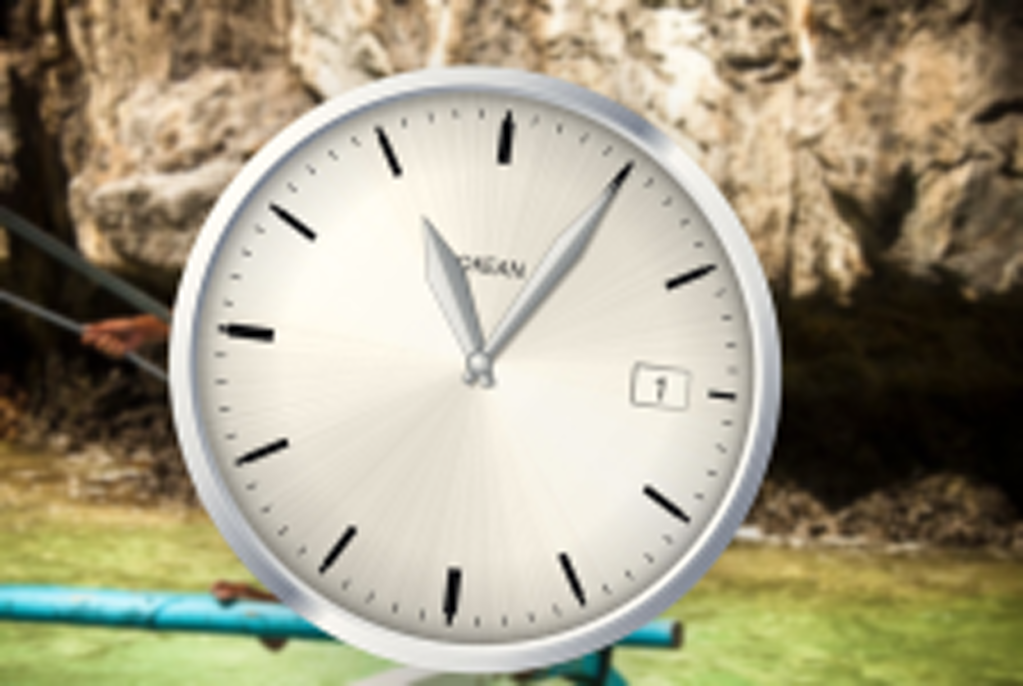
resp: 11h05
